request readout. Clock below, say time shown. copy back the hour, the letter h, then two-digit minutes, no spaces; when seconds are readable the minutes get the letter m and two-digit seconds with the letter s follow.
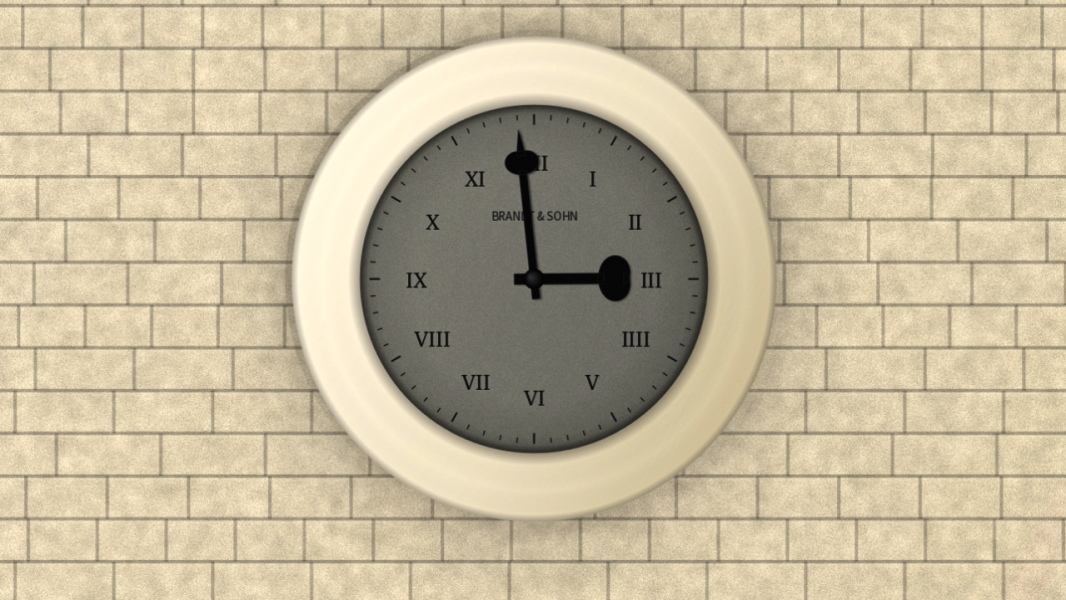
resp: 2h59
